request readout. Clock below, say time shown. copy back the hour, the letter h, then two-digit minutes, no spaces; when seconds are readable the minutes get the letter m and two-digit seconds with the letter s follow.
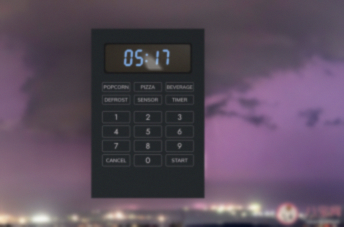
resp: 5h17
